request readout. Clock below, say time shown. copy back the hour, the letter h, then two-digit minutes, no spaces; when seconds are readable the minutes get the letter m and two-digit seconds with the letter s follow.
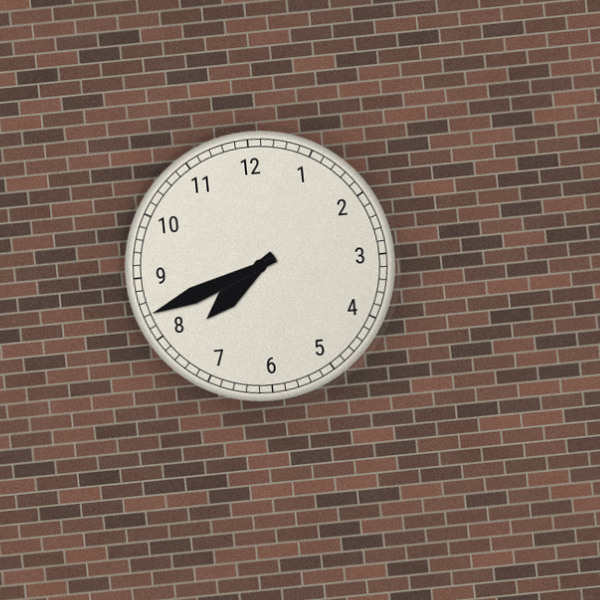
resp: 7h42
